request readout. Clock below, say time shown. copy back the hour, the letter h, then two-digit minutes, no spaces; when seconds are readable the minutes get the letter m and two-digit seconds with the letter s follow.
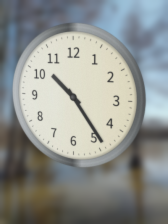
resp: 10h24
